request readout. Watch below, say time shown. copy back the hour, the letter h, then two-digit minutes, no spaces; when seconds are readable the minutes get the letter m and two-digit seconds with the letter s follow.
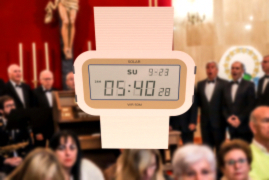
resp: 5h40
